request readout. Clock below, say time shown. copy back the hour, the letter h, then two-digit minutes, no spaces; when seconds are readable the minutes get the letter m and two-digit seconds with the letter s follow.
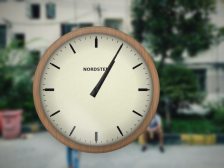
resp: 1h05
